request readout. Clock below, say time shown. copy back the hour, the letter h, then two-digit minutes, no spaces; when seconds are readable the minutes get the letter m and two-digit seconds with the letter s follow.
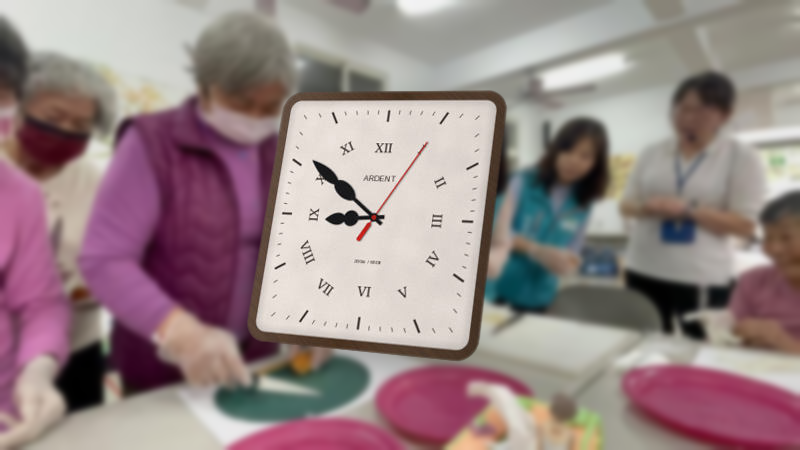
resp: 8h51m05s
